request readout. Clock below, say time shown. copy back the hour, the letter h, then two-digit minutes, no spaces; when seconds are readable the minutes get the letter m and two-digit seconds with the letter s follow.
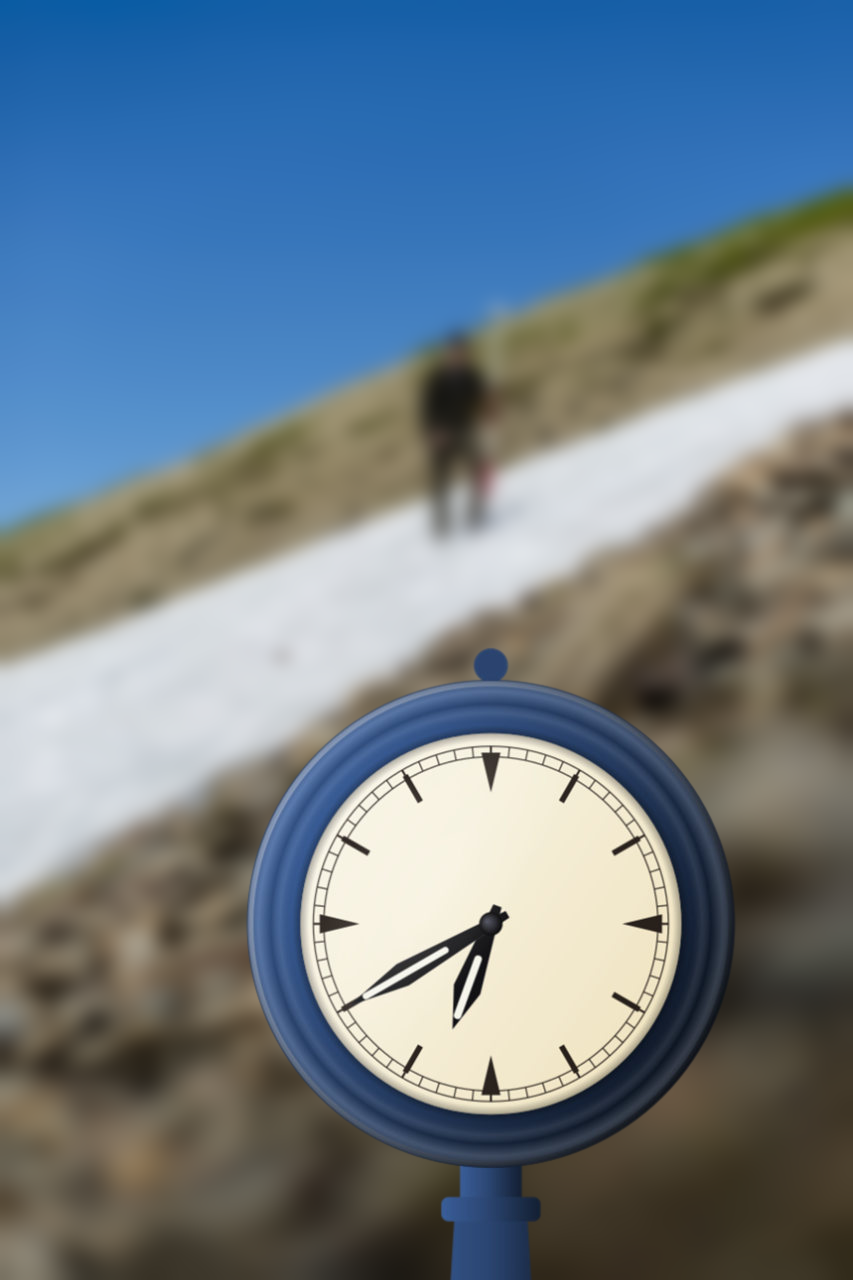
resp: 6h40
